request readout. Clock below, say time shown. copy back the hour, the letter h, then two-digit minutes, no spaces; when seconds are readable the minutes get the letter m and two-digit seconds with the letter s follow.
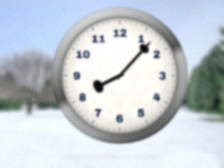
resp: 8h07
